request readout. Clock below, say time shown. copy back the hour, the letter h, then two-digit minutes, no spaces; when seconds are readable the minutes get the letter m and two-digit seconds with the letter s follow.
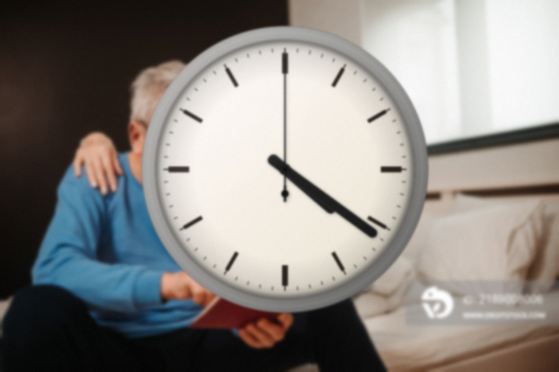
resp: 4h21m00s
